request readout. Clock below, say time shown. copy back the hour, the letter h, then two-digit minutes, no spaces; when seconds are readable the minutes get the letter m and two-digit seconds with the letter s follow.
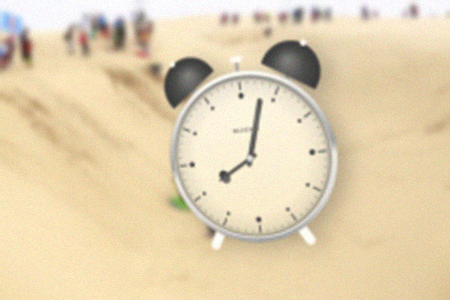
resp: 8h03
